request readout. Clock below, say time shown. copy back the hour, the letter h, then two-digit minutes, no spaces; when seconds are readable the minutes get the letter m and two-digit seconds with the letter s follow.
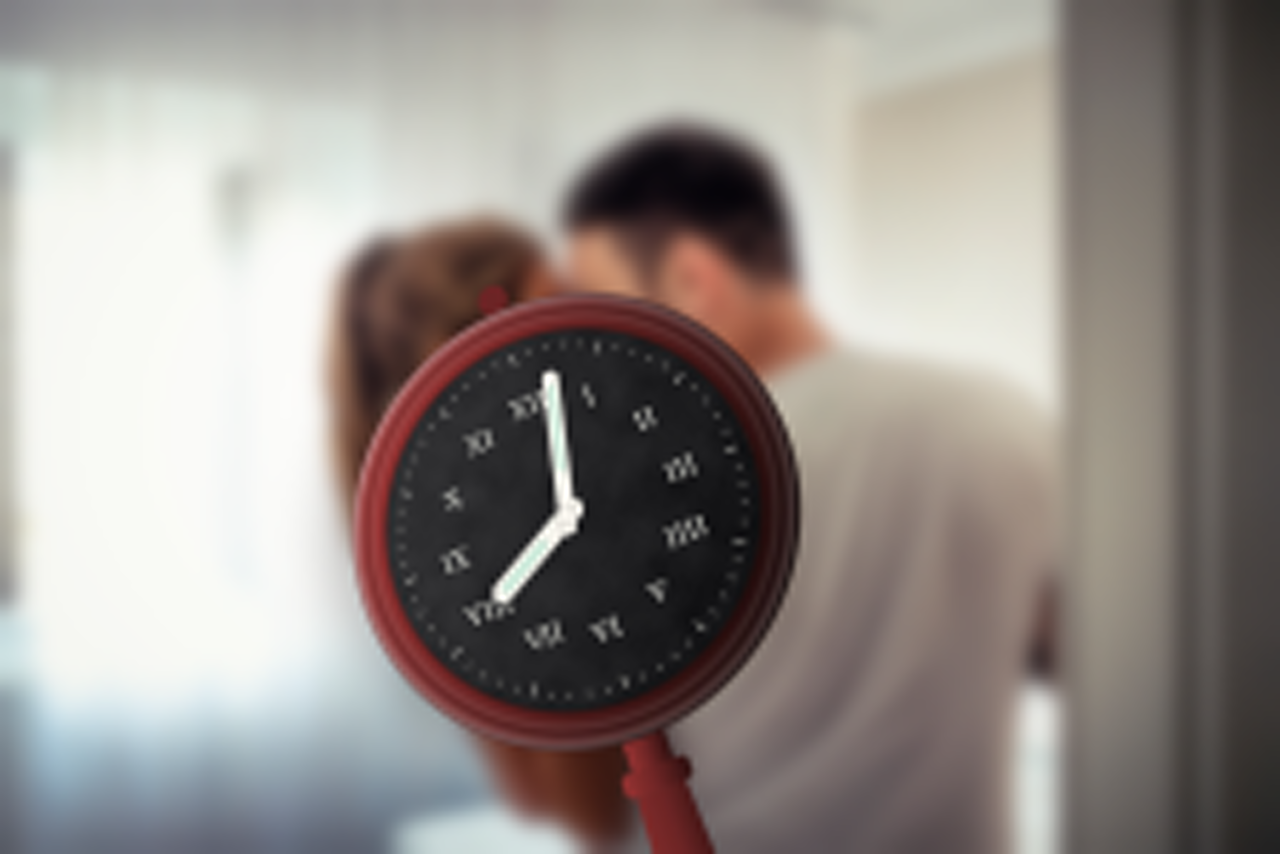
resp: 8h02
